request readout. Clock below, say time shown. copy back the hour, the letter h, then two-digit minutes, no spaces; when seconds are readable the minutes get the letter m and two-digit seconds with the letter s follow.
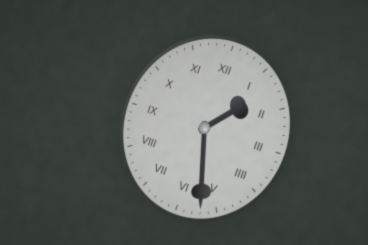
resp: 1h27
